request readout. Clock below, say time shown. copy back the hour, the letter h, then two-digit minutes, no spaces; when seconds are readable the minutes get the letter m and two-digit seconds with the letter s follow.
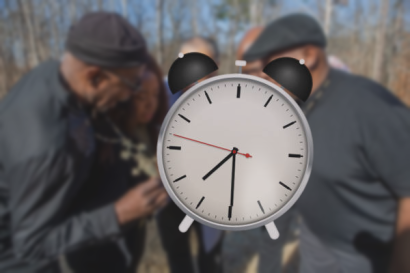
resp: 7h29m47s
